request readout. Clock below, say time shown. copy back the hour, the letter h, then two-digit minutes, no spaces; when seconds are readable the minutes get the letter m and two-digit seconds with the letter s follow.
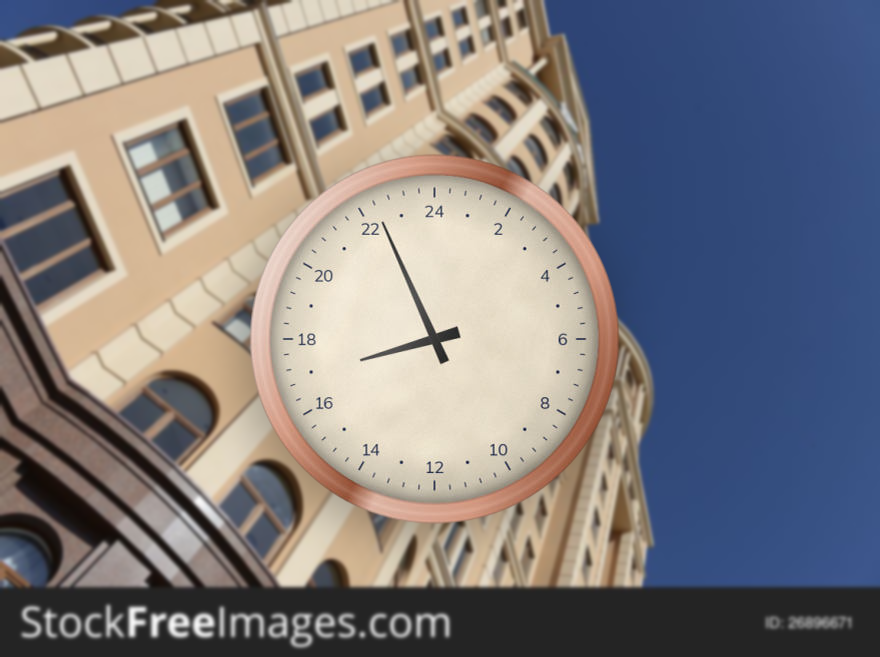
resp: 16h56
